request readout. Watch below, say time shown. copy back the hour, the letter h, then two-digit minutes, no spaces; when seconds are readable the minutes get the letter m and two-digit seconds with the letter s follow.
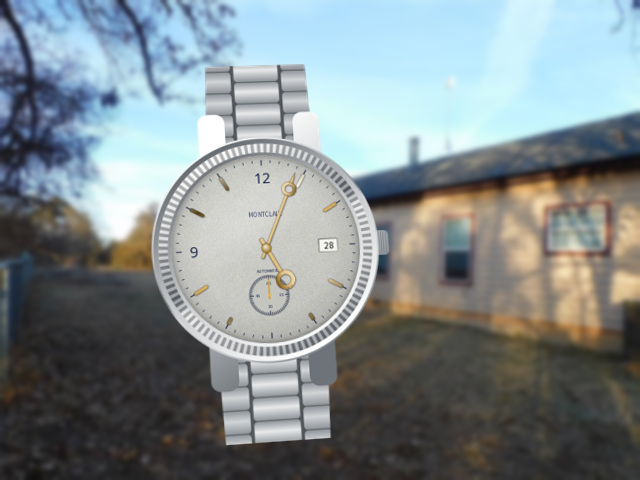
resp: 5h04
